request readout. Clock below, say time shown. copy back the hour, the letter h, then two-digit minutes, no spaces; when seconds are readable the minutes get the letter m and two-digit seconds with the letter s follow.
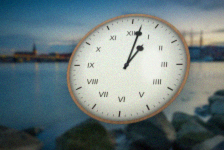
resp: 1h02
